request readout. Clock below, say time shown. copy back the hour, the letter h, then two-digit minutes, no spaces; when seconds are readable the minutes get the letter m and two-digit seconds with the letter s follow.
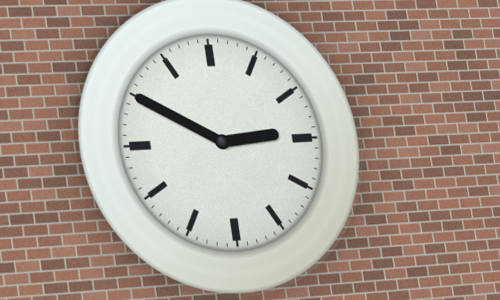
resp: 2h50
